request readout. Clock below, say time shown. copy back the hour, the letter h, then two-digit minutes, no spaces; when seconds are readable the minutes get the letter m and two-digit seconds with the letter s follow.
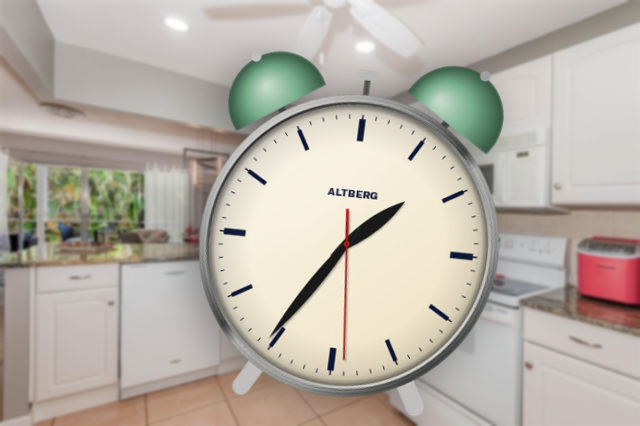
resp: 1h35m29s
